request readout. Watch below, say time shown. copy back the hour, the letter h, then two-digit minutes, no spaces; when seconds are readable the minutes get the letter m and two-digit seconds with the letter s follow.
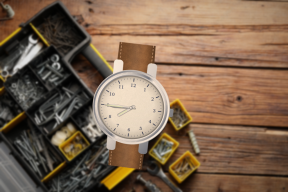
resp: 7h45
